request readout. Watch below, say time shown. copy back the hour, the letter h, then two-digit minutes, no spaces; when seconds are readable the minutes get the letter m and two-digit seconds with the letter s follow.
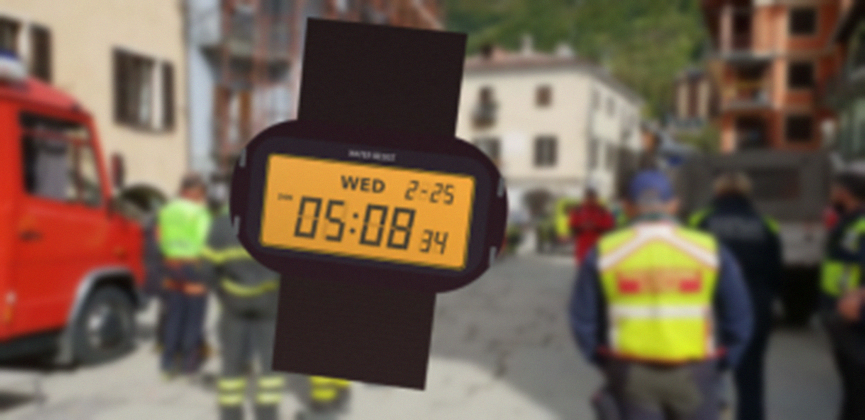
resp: 5h08m34s
